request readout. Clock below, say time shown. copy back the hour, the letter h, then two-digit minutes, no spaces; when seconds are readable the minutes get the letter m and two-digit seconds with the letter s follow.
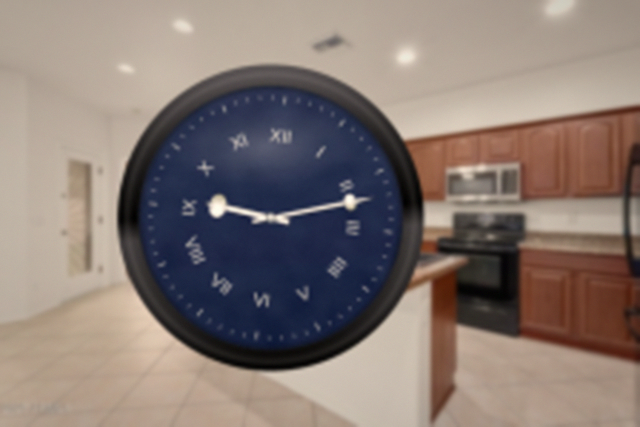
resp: 9h12
